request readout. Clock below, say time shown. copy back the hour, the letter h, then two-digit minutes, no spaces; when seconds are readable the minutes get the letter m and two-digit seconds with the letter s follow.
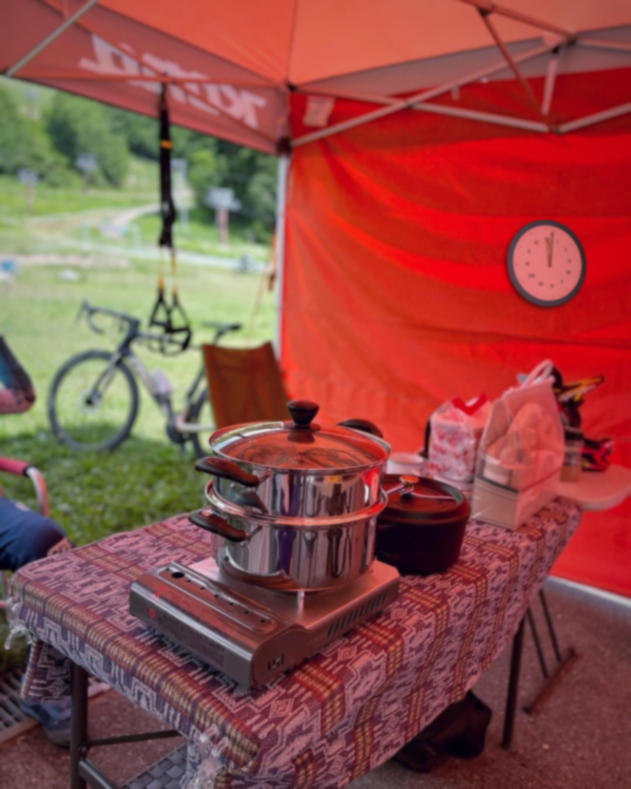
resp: 12h02
